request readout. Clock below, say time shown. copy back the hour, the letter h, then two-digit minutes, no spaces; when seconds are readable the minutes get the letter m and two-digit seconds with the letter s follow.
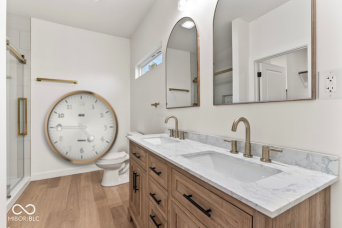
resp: 4h45
